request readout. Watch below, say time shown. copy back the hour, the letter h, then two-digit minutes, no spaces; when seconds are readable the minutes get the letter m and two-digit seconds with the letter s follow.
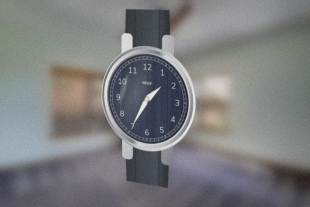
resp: 1h35
